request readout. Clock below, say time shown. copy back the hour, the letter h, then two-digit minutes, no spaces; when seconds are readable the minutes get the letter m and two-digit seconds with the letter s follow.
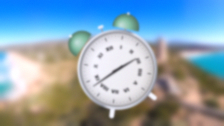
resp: 2h43
